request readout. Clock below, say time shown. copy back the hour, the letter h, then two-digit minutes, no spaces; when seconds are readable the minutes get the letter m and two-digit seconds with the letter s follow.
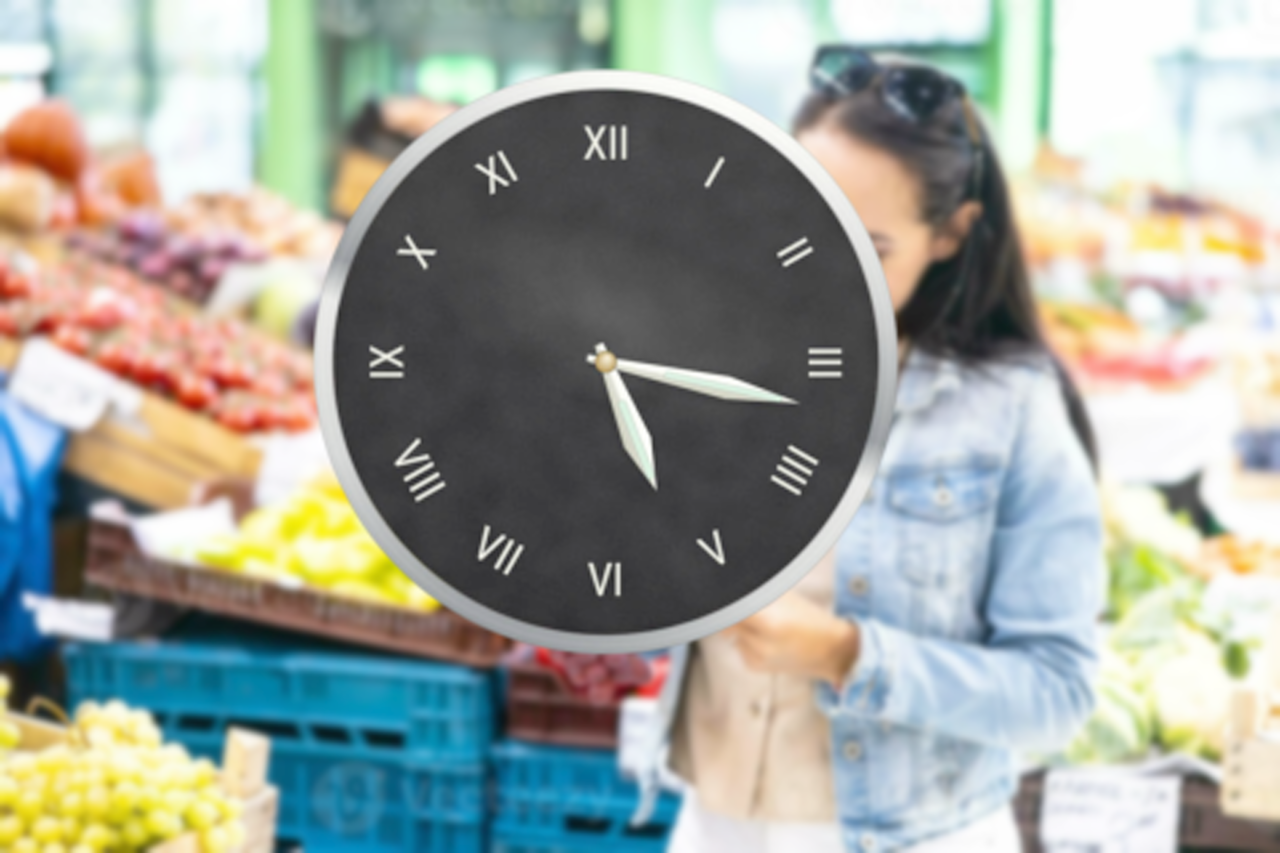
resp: 5h17
